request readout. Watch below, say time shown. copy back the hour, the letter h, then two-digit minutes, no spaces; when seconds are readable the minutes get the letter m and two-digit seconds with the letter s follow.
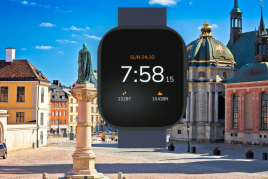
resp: 7h58m15s
